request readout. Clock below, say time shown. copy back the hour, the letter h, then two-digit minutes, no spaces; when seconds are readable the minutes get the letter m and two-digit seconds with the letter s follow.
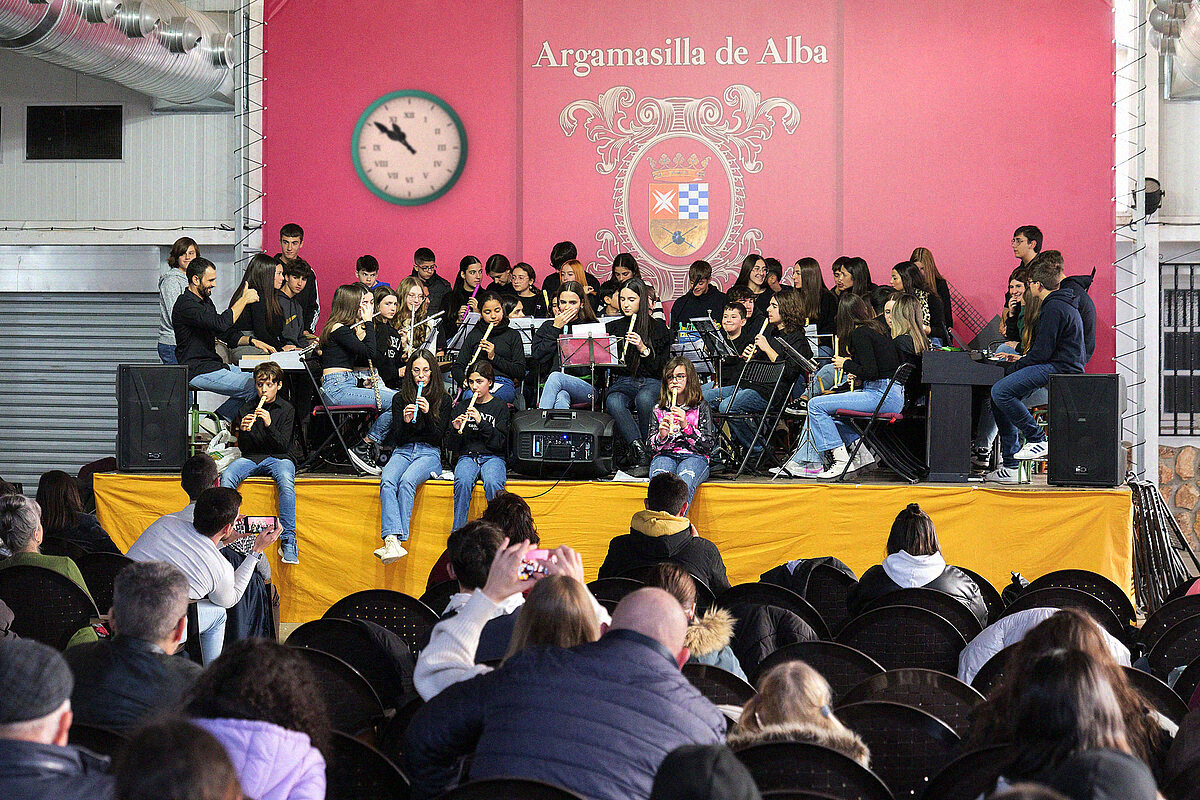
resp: 10h51
